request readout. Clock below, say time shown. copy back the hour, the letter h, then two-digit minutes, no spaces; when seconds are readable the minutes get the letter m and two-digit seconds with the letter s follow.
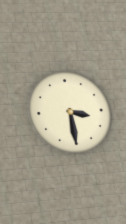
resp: 3h30
